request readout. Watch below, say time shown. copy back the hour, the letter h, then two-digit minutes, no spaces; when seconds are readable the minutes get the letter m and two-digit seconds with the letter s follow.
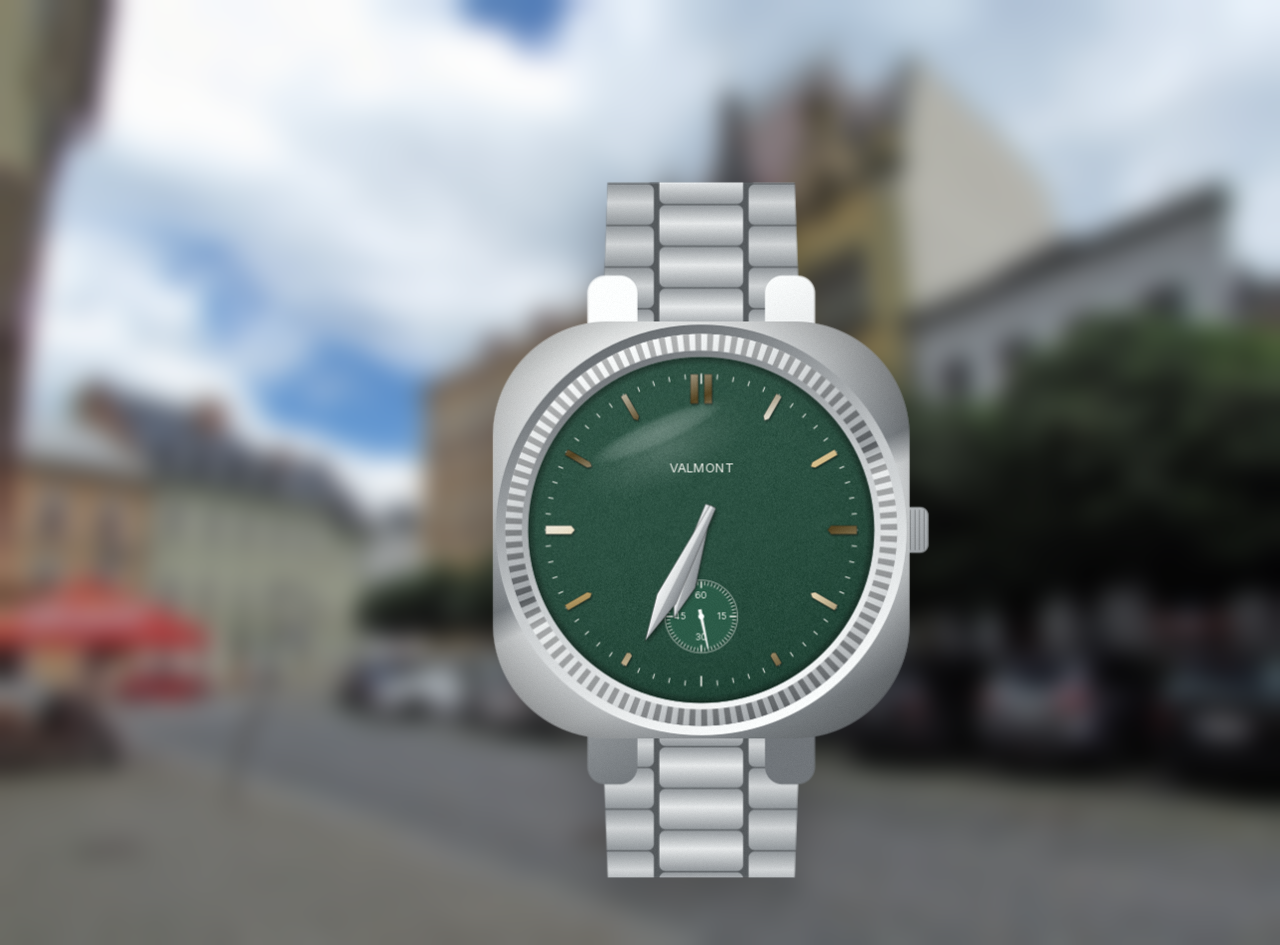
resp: 6h34m28s
